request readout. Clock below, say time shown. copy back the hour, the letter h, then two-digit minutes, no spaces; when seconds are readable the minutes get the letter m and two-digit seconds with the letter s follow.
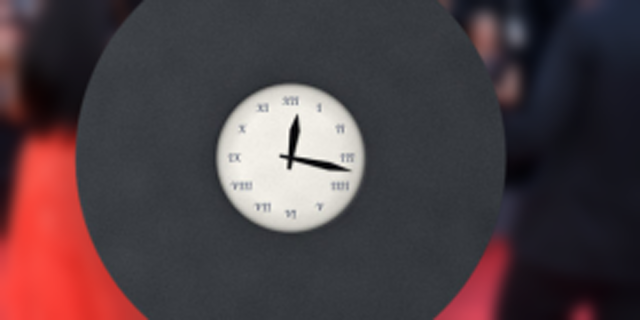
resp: 12h17
